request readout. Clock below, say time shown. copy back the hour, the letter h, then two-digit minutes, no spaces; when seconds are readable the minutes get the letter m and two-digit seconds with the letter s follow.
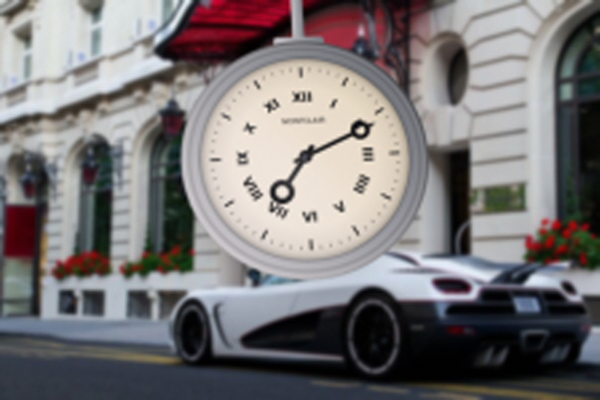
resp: 7h11
